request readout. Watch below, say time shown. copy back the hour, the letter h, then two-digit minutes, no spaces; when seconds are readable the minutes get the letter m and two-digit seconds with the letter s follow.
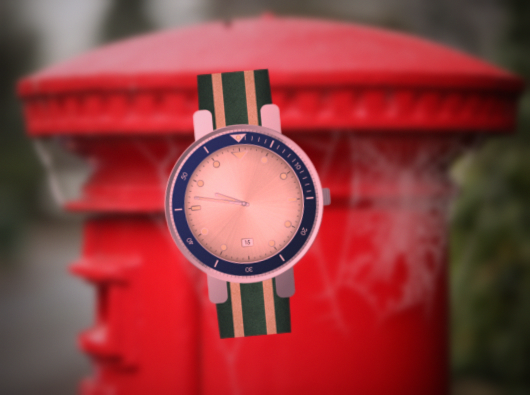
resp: 9h47
